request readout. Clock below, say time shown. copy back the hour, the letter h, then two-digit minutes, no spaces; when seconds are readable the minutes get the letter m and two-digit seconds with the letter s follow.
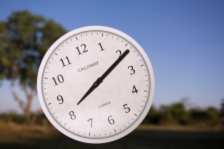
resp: 8h11
